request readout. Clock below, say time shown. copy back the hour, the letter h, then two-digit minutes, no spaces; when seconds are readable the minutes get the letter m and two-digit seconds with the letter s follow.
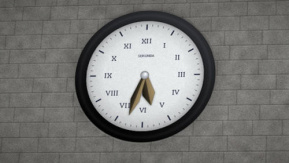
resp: 5h33
